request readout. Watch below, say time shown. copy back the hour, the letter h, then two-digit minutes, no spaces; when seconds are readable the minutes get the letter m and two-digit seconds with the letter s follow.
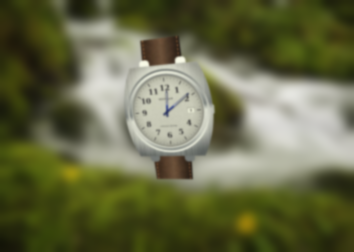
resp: 12h09
